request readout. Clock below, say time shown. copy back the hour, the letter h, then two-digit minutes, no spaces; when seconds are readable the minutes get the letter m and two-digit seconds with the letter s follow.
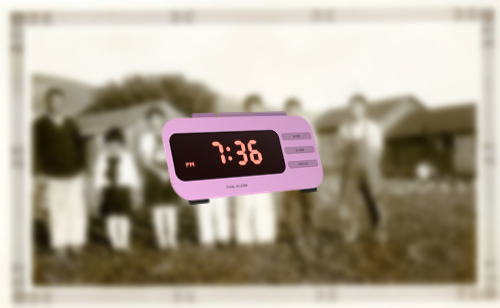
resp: 7h36
